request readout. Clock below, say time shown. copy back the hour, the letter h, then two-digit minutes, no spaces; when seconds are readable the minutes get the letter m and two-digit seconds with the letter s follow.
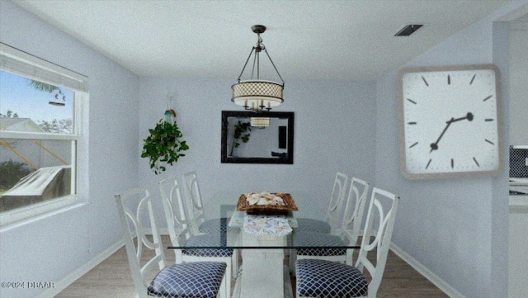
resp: 2h36
